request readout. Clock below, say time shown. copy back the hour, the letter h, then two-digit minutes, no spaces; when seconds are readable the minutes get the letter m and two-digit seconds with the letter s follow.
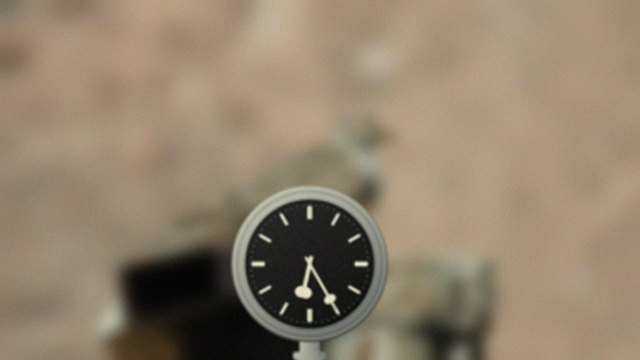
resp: 6h25
